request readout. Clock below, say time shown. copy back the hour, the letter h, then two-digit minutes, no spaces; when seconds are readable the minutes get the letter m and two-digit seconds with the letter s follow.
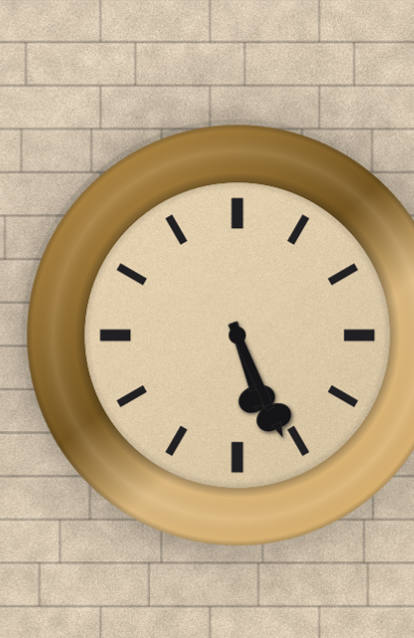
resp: 5h26
